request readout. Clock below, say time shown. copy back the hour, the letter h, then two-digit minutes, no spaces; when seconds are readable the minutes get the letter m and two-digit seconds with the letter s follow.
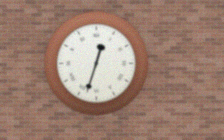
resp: 12h33
